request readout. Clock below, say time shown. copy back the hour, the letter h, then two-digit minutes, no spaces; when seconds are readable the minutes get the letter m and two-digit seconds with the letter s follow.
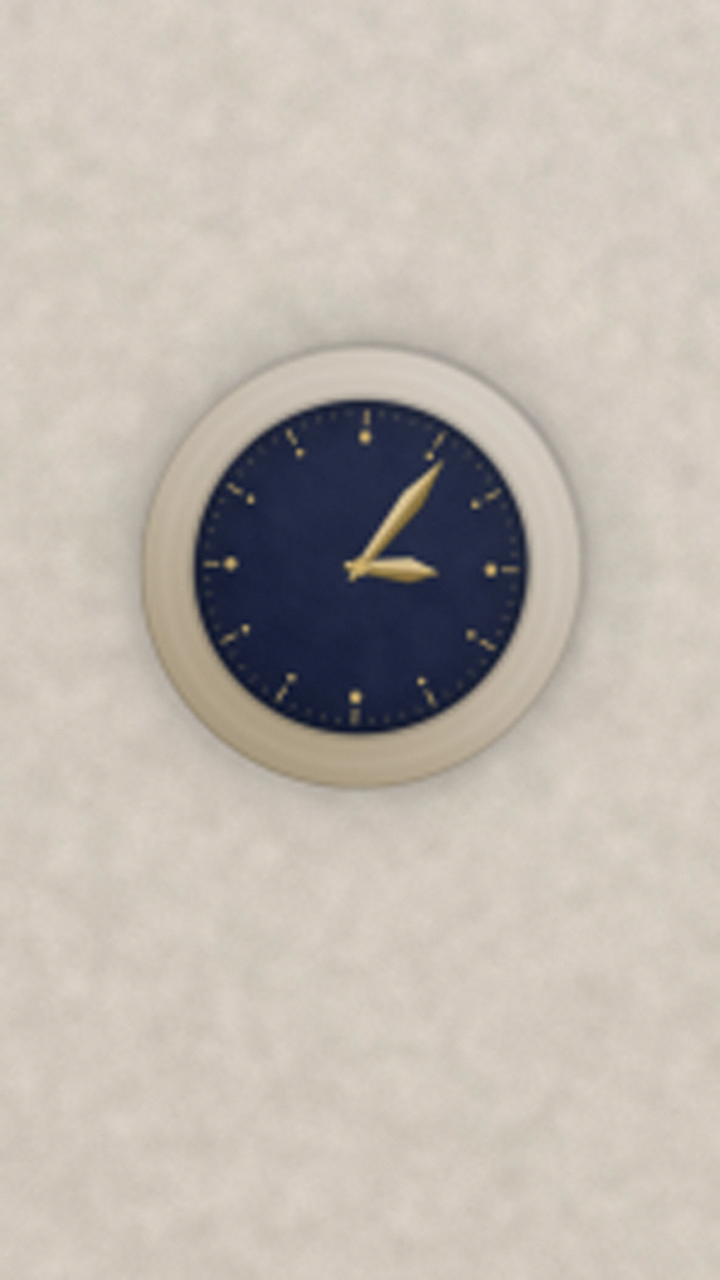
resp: 3h06
